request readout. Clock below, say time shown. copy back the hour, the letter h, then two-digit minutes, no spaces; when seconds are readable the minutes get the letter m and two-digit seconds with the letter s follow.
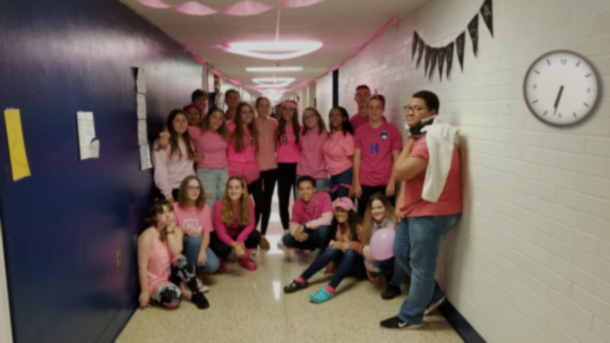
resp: 6h32
